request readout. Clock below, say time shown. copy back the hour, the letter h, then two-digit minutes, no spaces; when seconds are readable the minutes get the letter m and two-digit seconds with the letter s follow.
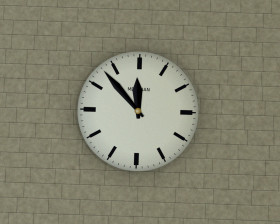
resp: 11h53
